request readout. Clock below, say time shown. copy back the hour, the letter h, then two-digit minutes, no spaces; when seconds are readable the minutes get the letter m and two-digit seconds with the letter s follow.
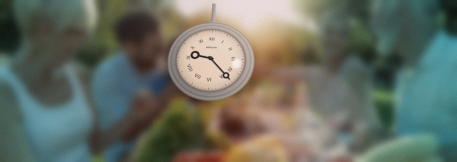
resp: 9h23
